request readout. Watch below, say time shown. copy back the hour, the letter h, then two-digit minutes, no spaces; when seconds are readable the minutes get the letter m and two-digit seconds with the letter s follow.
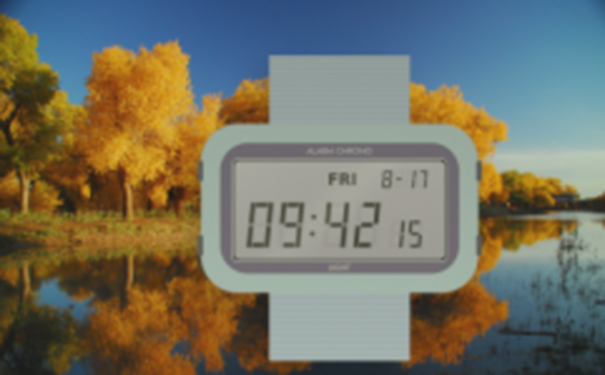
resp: 9h42m15s
